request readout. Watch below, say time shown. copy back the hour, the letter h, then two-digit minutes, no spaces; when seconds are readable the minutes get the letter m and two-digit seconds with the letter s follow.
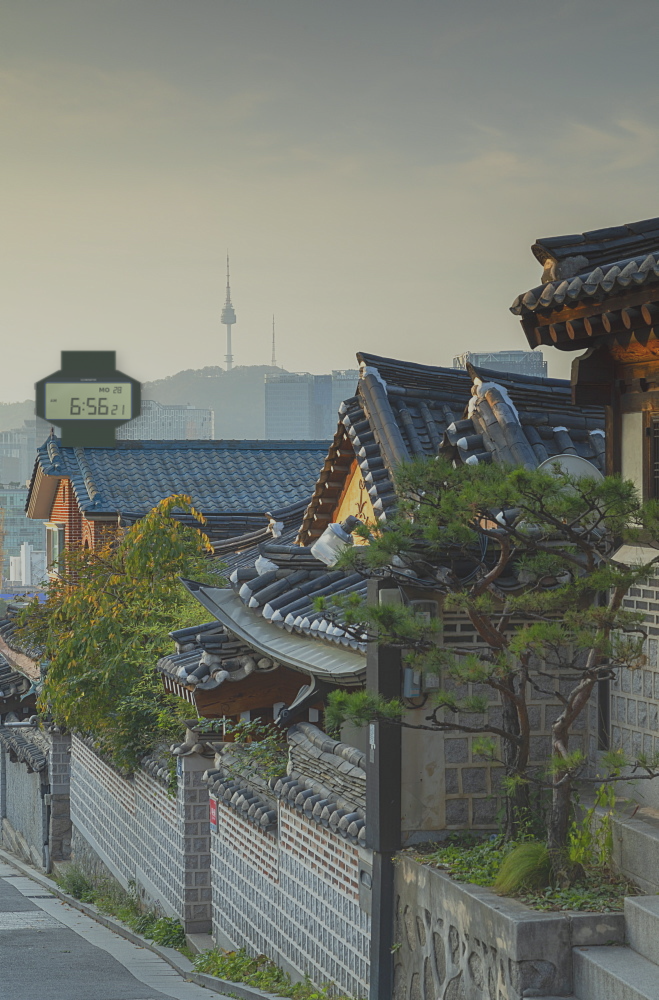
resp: 6h56m21s
